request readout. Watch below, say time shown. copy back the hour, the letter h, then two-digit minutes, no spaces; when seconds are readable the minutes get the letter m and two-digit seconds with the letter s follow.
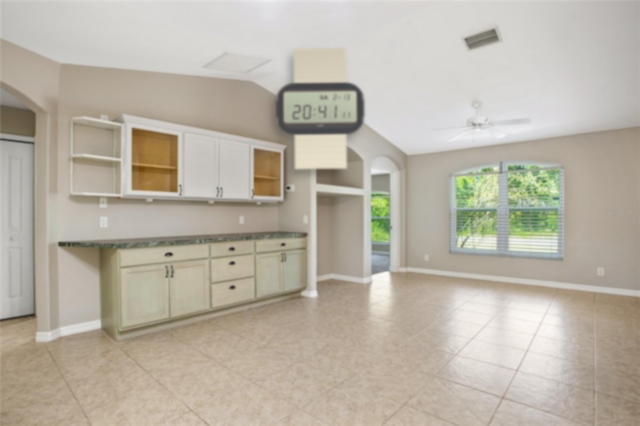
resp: 20h41
